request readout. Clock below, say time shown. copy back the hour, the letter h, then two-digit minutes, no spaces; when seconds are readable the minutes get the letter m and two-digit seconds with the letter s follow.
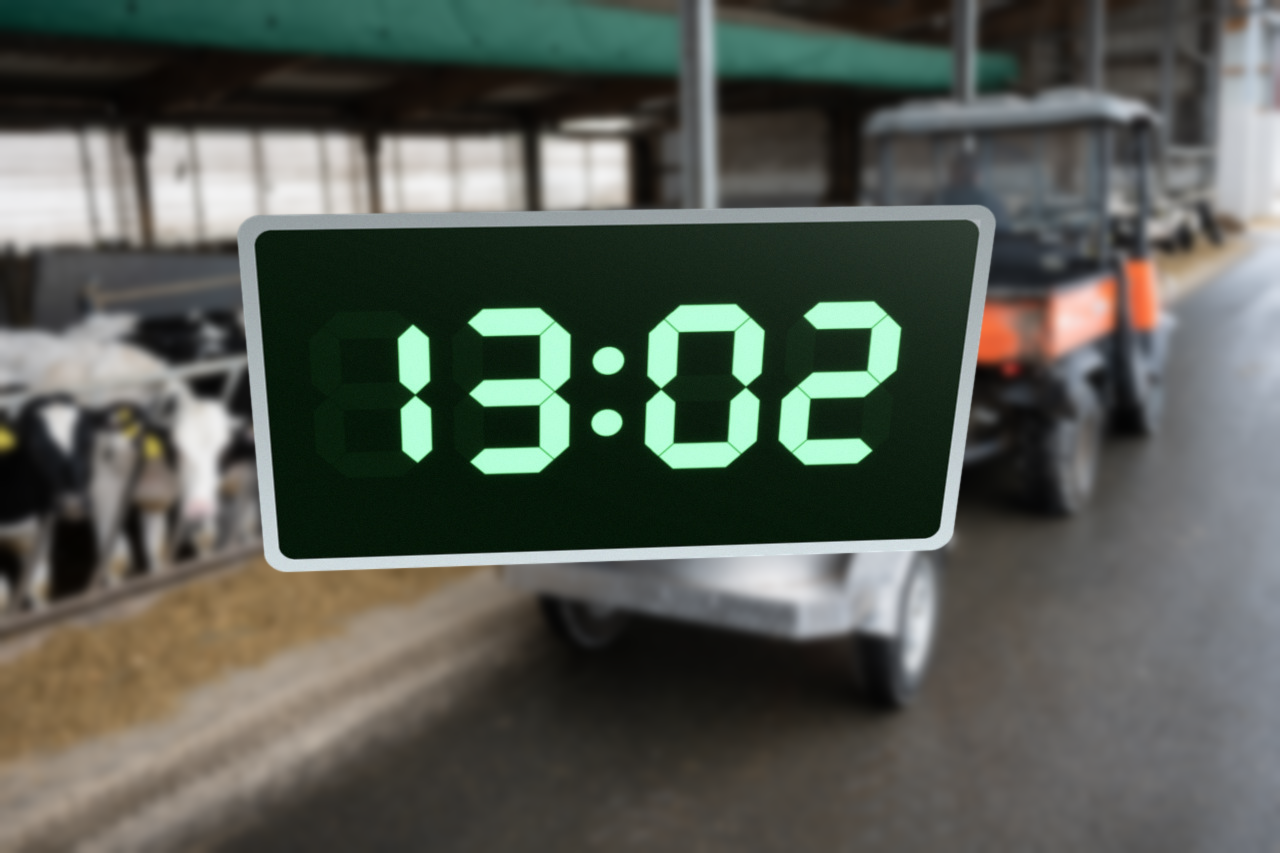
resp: 13h02
